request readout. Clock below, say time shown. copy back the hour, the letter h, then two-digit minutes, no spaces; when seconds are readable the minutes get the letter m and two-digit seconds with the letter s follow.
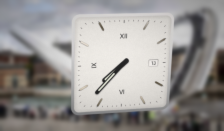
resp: 7h37
